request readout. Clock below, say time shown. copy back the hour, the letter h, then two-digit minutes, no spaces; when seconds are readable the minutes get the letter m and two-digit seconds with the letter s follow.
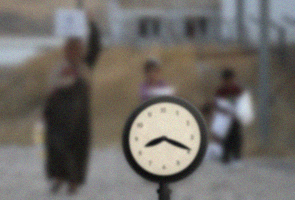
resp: 8h19
